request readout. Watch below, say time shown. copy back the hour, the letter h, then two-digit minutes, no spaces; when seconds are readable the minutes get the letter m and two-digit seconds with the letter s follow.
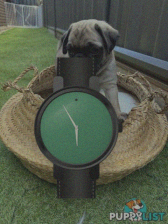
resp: 5h55
